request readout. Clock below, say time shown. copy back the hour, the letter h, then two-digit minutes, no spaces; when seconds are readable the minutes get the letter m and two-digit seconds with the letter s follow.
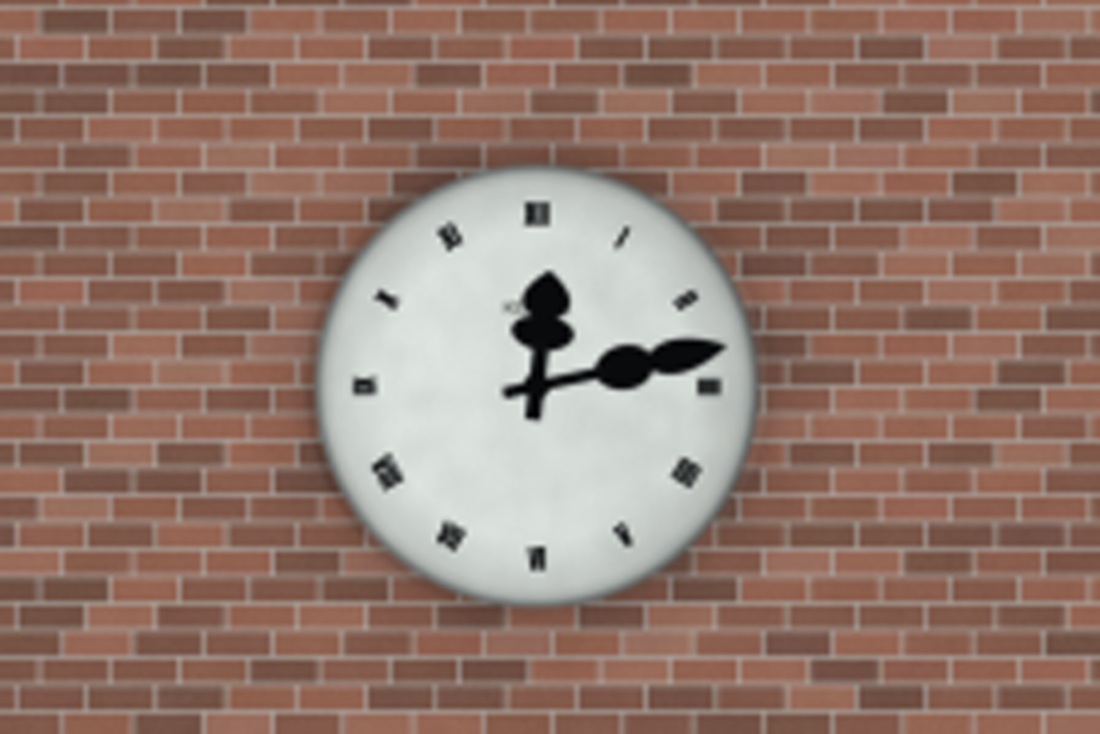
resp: 12h13
